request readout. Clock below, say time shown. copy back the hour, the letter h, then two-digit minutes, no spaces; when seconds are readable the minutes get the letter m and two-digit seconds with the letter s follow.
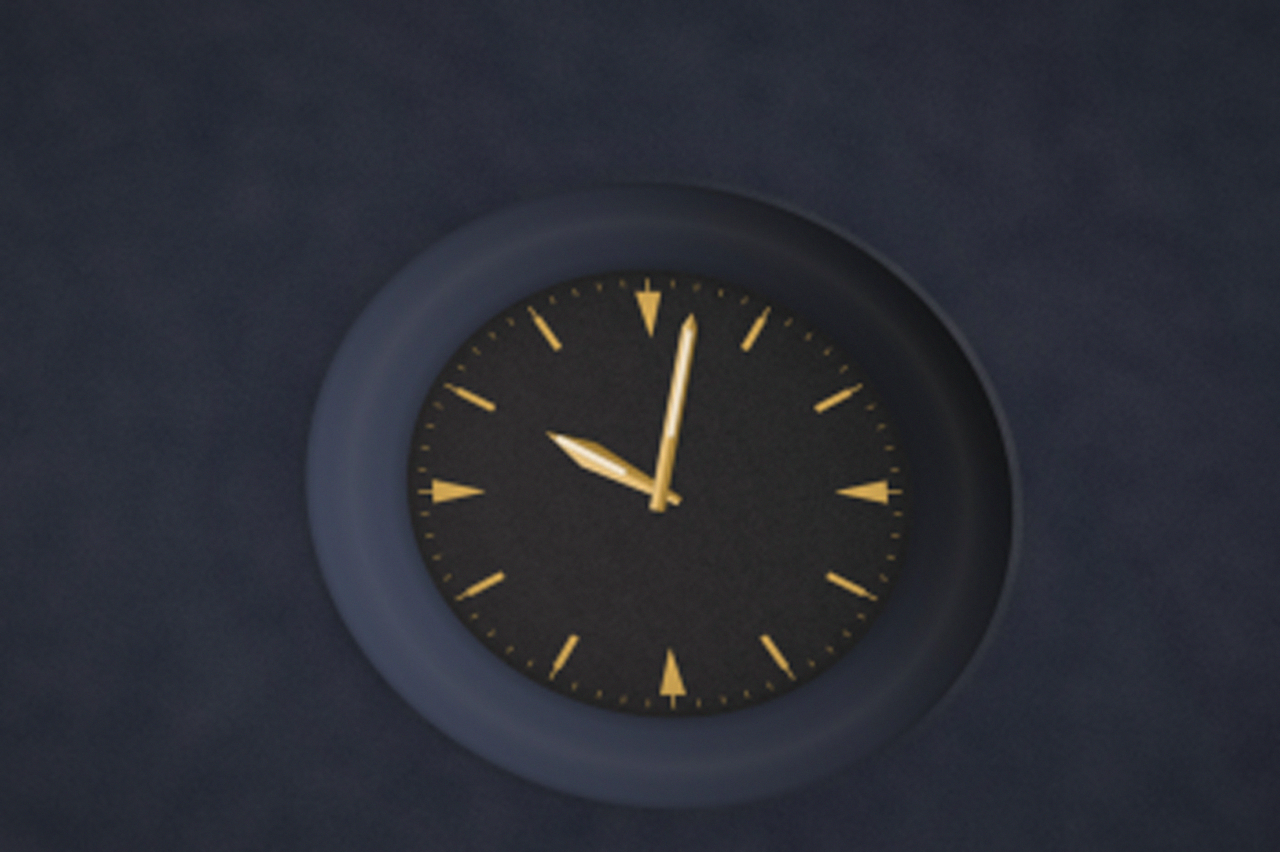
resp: 10h02
